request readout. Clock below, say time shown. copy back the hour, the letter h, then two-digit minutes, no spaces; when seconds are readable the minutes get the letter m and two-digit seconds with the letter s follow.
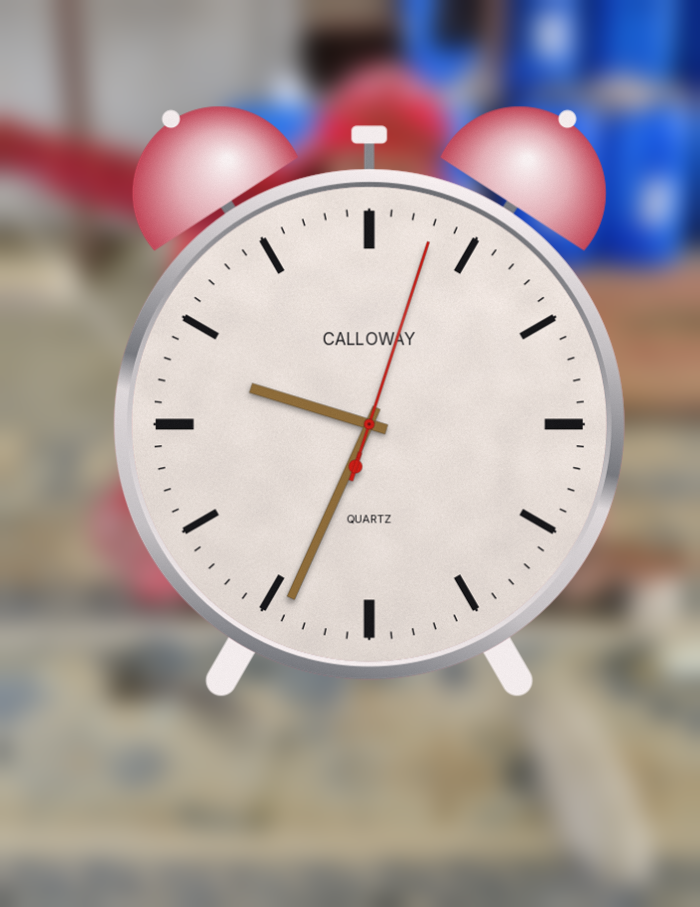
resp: 9h34m03s
